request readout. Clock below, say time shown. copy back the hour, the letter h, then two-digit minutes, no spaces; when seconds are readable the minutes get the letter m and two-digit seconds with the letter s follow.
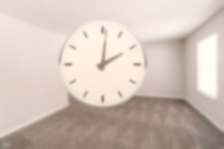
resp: 2h01
